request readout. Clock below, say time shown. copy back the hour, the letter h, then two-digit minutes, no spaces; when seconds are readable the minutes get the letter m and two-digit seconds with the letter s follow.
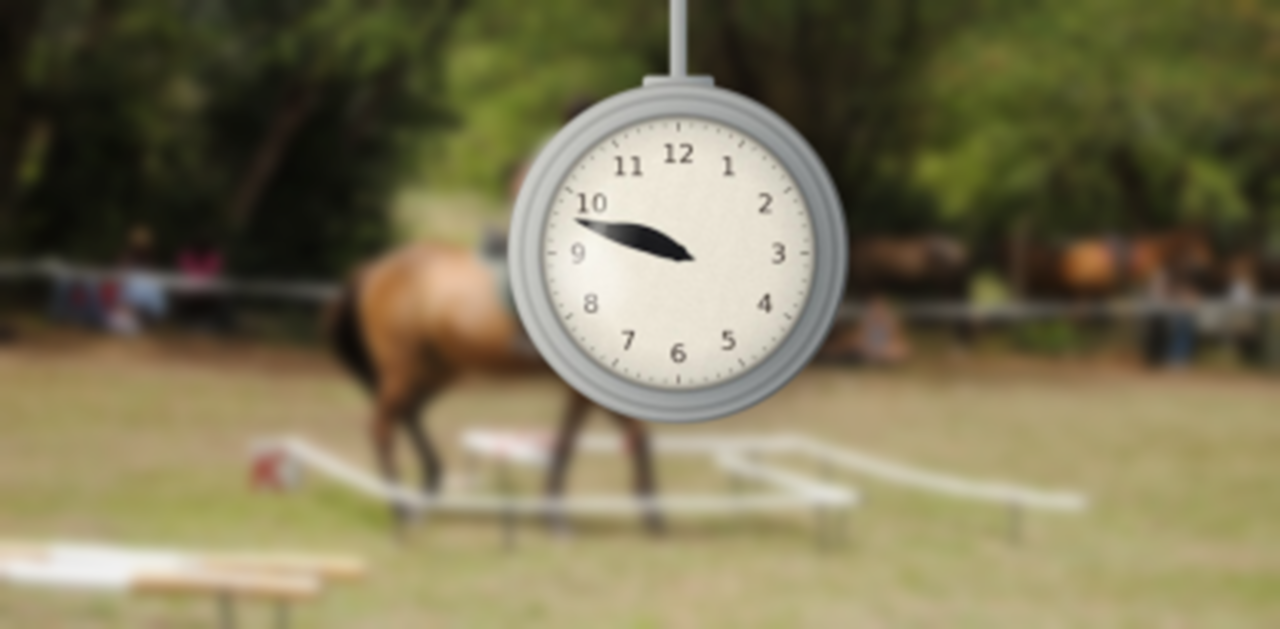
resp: 9h48
